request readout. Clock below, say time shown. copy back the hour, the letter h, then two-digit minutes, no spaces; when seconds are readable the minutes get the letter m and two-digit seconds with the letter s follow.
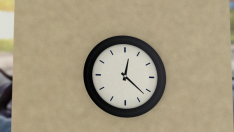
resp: 12h22
